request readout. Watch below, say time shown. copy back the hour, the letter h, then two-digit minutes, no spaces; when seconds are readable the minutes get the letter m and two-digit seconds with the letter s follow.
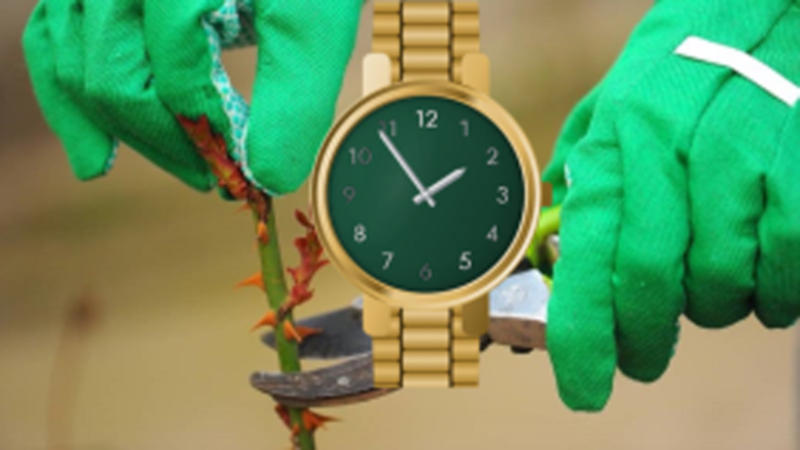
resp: 1h54
